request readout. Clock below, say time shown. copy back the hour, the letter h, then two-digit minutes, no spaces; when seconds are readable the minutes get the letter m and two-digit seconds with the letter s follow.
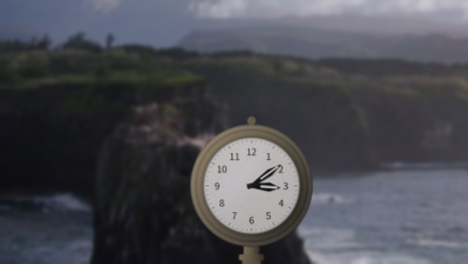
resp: 3h09
